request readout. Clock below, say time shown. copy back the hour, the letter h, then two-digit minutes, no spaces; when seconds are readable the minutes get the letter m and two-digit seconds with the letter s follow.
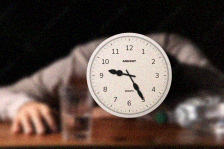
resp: 9h25
